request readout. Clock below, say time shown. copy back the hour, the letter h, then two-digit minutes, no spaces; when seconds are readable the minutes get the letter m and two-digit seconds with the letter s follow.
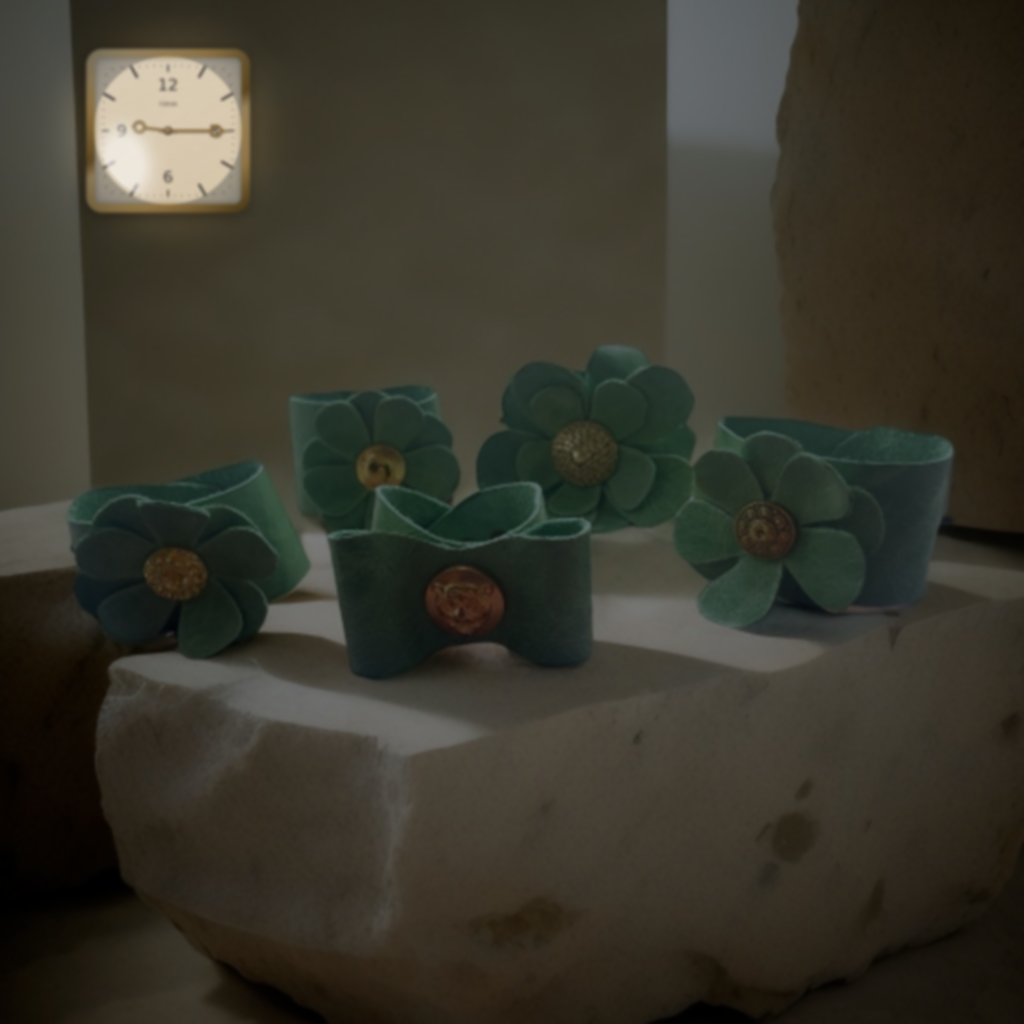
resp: 9h15
